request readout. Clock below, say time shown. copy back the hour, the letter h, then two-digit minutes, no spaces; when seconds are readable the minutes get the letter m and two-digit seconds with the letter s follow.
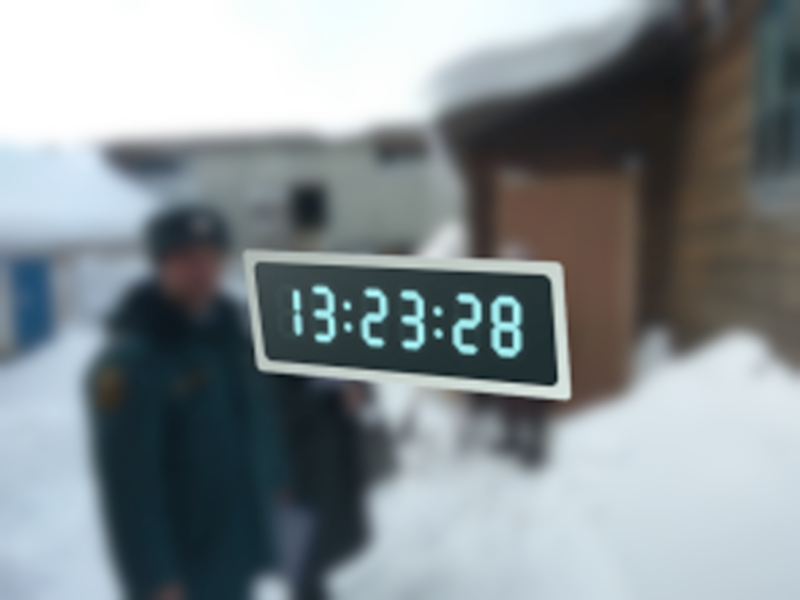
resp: 13h23m28s
